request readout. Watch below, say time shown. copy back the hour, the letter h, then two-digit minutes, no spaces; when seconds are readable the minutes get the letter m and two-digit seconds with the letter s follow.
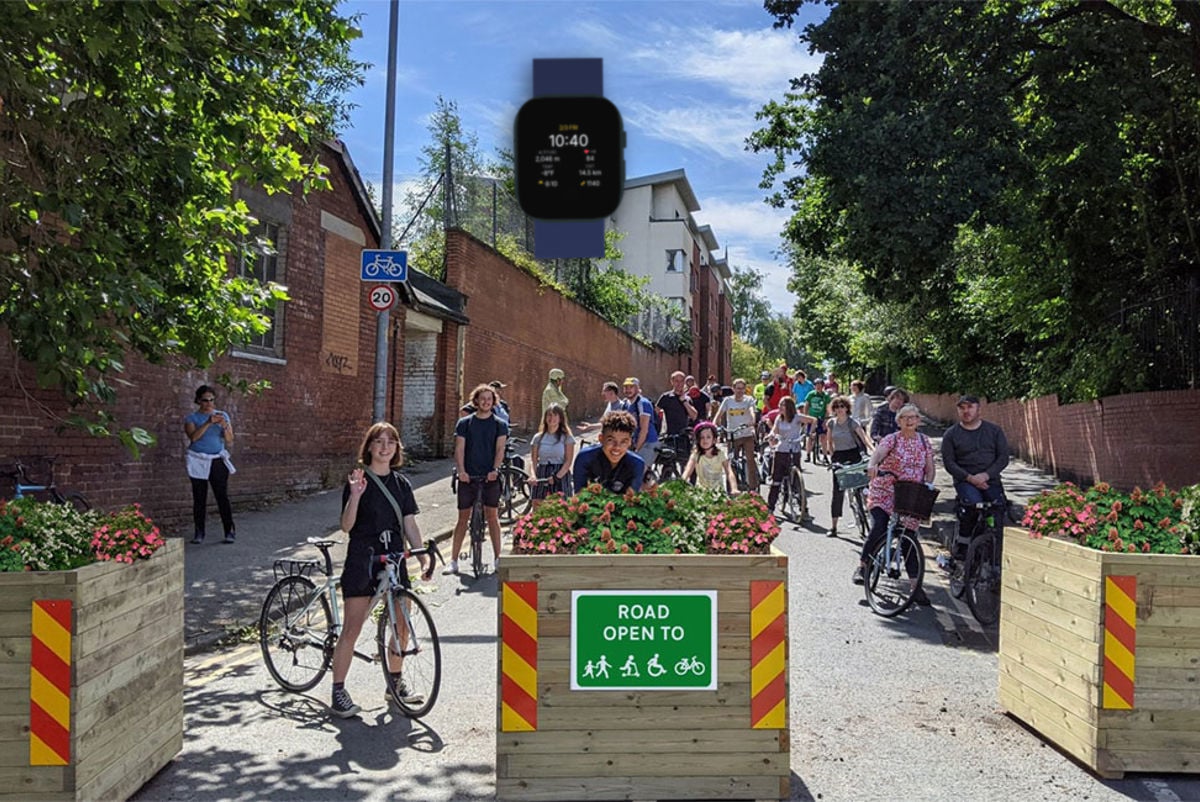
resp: 10h40
